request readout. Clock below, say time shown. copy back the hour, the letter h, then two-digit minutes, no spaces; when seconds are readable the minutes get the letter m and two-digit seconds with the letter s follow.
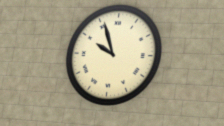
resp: 9h56
